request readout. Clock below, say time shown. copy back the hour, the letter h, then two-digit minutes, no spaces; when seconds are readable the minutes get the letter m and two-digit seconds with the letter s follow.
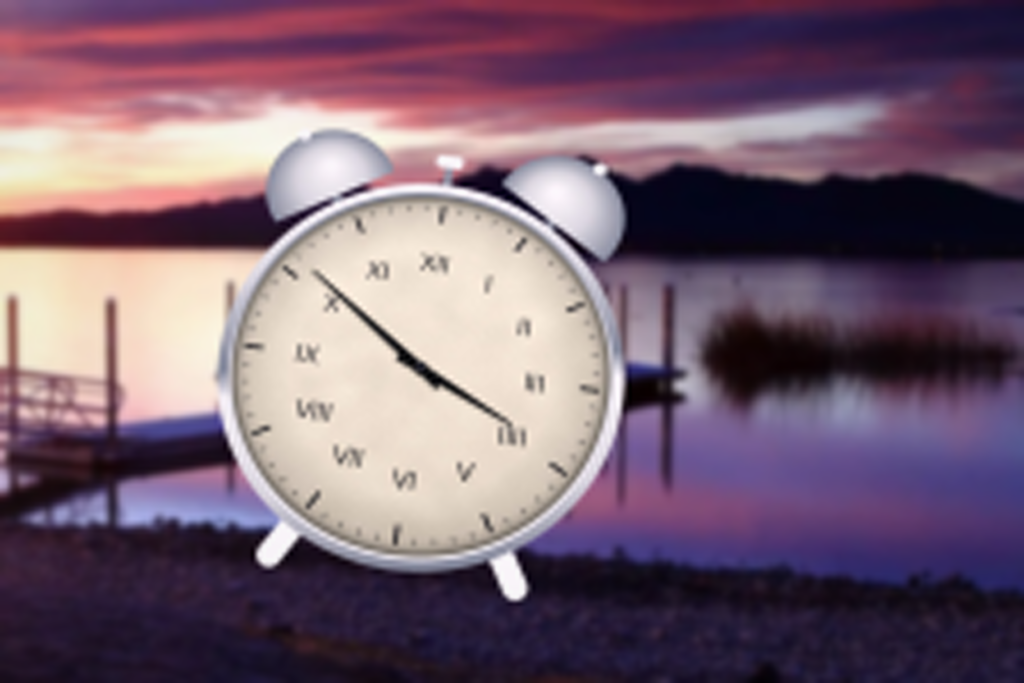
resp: 3h51
